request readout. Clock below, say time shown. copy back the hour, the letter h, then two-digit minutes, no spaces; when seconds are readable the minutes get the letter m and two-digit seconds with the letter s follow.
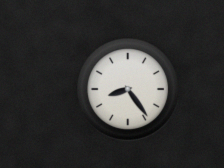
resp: 8h24
